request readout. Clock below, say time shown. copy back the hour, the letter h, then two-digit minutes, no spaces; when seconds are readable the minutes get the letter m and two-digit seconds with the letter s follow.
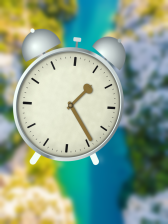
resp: 1h24
